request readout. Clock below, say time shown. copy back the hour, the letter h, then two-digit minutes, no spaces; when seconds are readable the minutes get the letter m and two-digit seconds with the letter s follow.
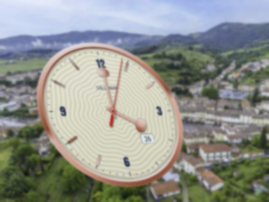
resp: 4h00m04s
